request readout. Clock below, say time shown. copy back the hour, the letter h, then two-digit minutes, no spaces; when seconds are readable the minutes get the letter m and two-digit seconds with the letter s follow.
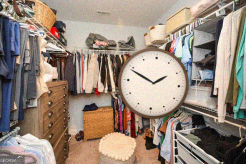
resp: 1h49
